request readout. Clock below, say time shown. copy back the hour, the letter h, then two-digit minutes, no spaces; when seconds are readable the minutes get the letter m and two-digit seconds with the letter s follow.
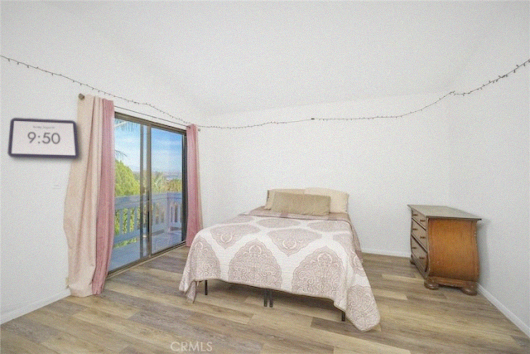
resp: 9h50
